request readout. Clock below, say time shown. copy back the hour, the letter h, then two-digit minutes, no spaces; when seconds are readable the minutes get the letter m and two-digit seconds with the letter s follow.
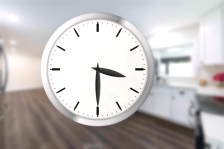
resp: 3h30
